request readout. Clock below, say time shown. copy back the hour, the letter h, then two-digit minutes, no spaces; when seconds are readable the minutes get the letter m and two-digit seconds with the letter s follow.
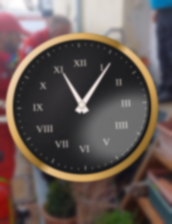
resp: 11h06
